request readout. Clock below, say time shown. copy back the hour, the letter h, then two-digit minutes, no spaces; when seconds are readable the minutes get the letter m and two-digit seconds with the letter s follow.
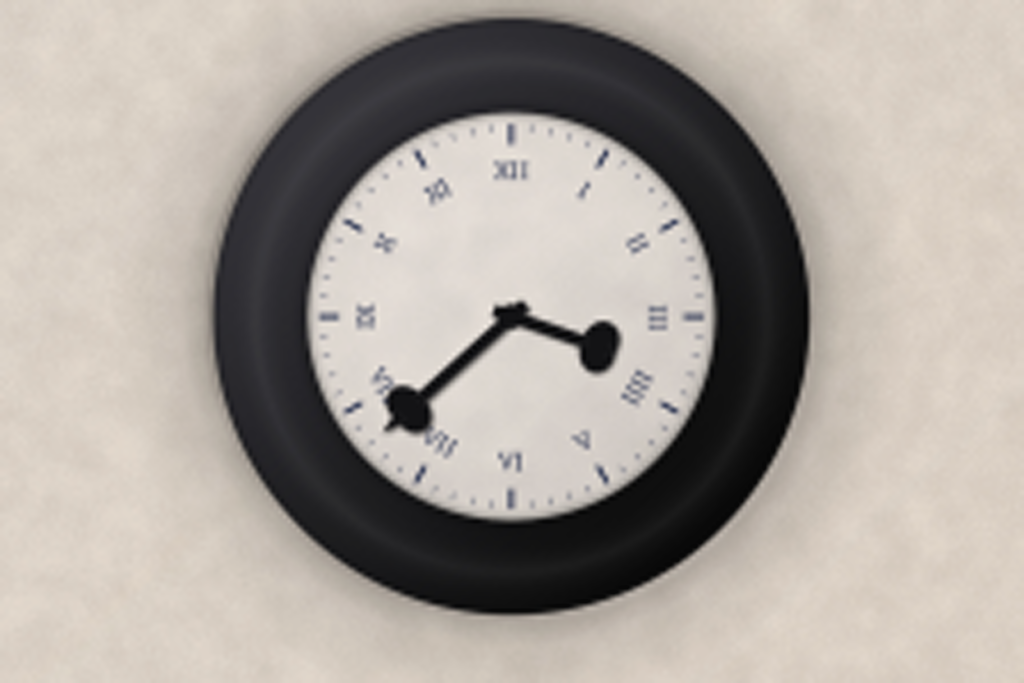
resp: 3h38
